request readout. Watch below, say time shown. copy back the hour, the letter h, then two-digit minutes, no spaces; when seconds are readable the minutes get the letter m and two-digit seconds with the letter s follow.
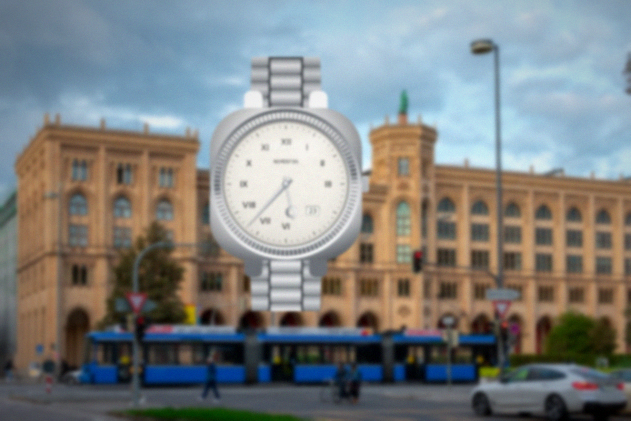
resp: 5h37
